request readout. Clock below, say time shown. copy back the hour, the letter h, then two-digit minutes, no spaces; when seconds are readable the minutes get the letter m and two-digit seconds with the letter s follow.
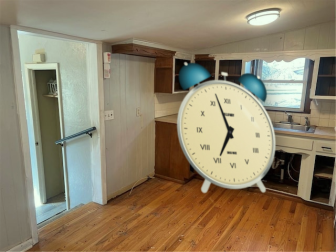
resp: 6h57
